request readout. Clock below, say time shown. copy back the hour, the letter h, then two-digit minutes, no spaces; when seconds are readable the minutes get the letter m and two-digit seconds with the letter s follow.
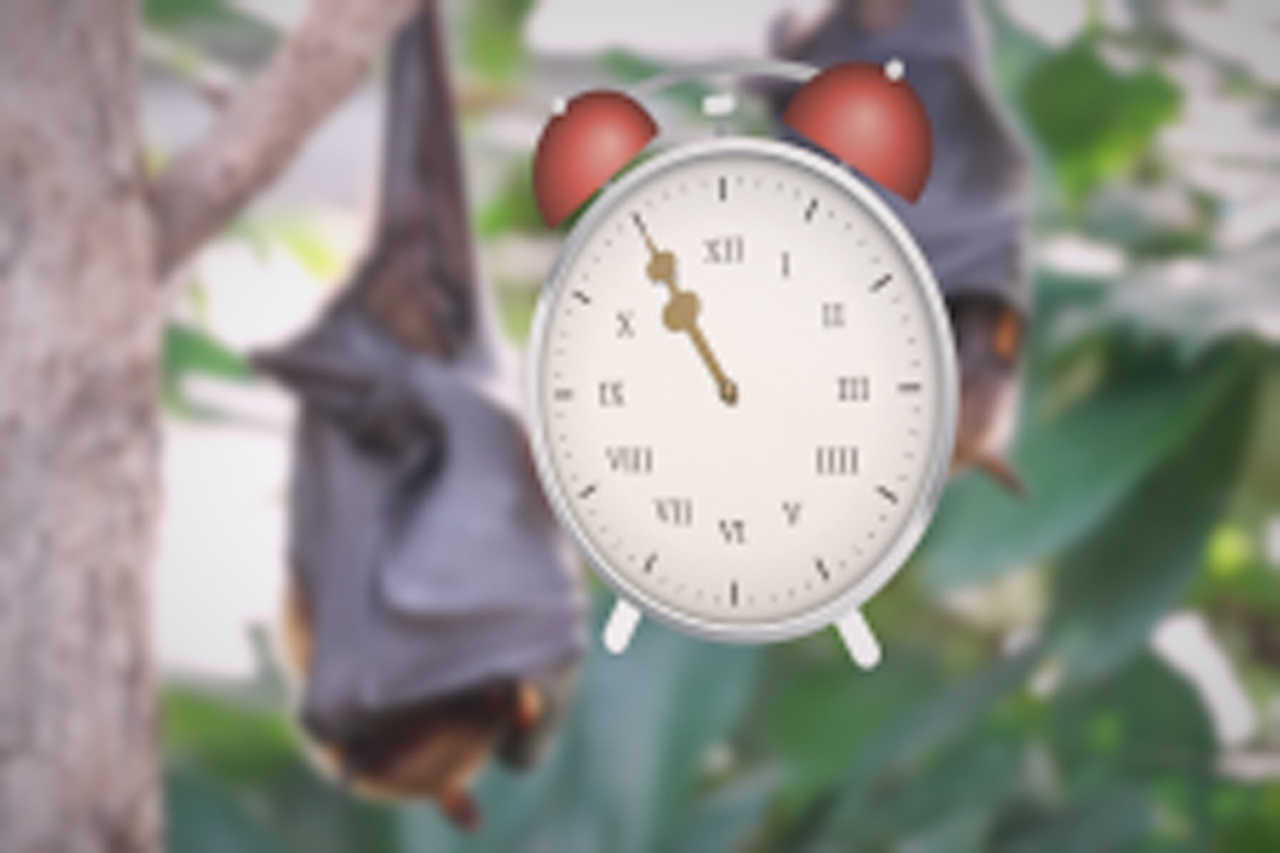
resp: 10h55
